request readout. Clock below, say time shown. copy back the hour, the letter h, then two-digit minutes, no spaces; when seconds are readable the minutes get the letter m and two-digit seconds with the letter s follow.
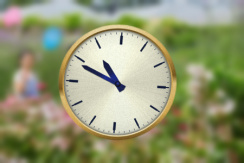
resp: 10h49
